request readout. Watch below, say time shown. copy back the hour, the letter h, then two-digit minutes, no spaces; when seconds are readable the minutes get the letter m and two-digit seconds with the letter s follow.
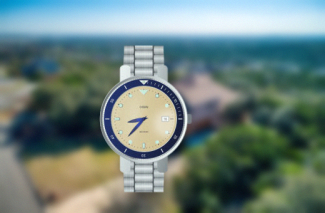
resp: 8h37
